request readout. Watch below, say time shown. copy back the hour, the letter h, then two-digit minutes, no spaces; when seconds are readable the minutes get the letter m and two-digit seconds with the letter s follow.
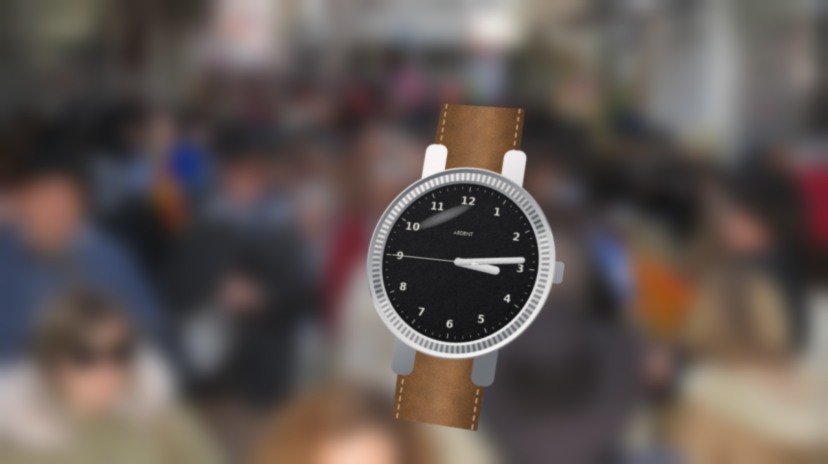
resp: 3h13m45s
